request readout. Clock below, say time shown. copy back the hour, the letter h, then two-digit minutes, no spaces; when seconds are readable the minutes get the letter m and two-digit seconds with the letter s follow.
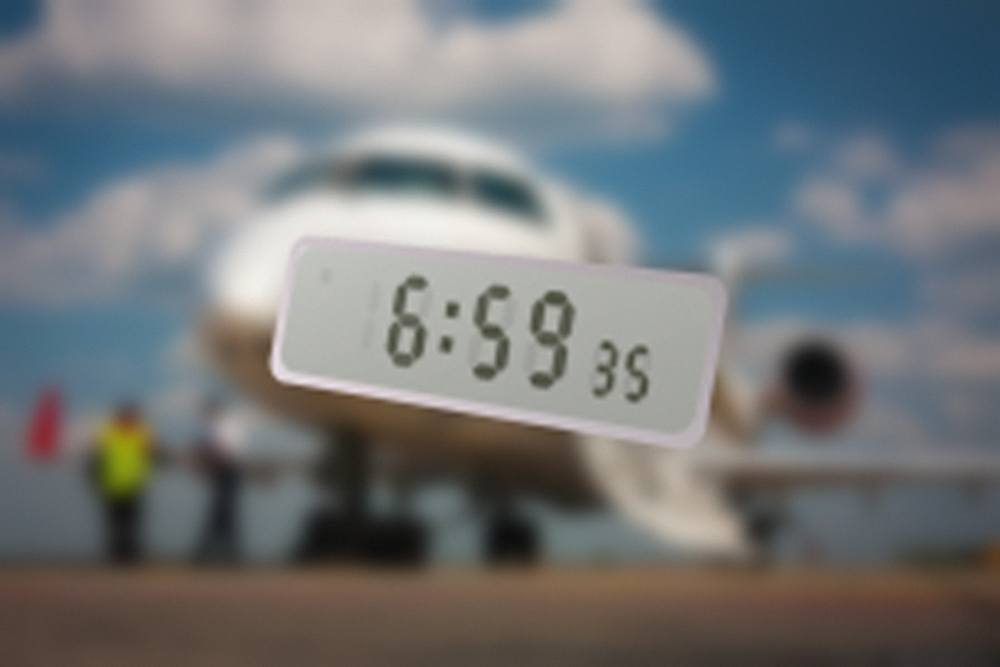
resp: 6h59m35s
